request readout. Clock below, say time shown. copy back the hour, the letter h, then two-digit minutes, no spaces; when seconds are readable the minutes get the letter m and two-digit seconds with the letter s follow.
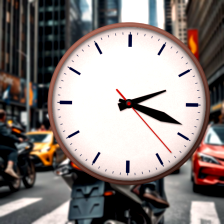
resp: 2h18m23s
